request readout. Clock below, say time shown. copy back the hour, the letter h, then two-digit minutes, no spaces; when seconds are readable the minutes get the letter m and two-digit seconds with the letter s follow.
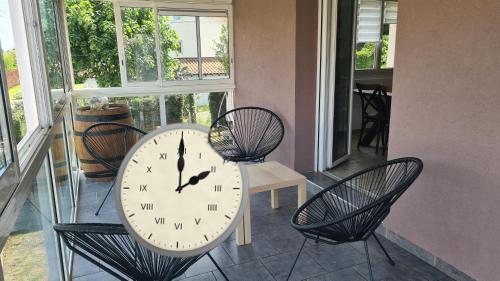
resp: 2h00
